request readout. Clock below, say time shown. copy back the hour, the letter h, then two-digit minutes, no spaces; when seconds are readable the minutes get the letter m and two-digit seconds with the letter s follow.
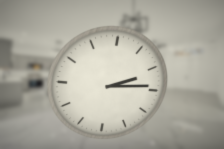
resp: 2h14
